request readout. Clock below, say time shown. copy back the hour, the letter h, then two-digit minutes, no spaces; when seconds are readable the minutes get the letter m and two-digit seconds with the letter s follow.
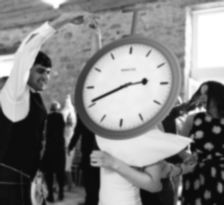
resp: 2h41
